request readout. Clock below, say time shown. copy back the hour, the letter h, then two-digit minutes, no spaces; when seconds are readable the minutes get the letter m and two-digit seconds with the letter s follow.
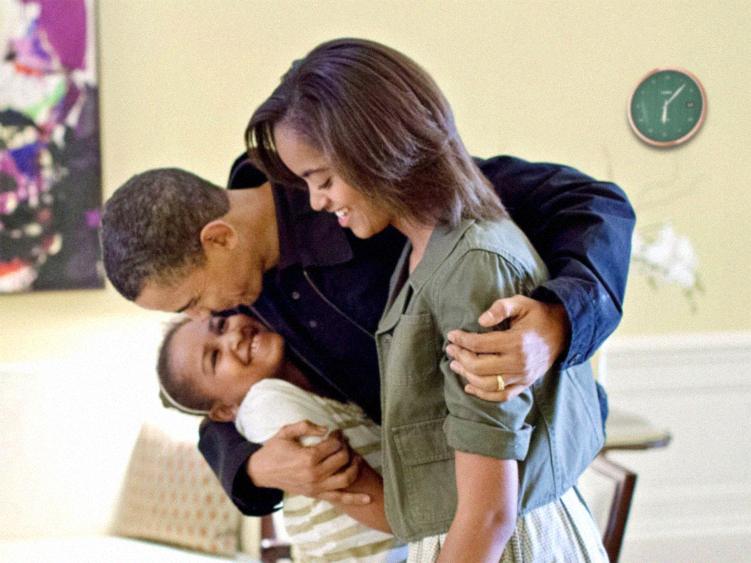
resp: 6h07
